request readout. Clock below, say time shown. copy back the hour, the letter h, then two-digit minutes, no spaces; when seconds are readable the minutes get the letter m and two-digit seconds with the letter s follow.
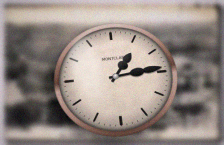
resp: 1h14
